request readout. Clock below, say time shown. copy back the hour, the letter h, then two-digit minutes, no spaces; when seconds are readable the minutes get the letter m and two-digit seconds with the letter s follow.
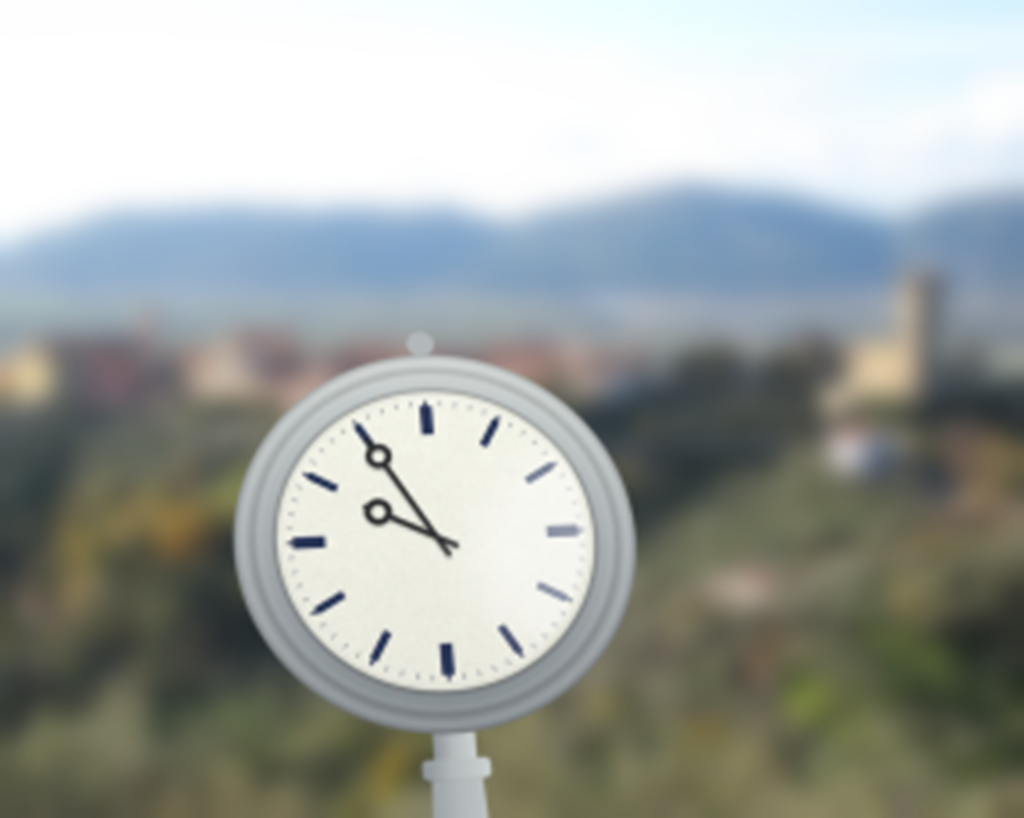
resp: 9h55
